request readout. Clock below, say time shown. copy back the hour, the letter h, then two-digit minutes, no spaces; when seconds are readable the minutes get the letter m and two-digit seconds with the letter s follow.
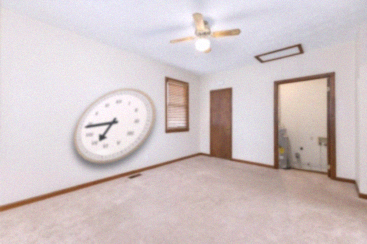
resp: 6h44
